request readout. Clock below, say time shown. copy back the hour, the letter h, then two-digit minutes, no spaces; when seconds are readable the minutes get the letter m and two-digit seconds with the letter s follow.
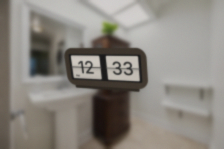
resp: 12h33
